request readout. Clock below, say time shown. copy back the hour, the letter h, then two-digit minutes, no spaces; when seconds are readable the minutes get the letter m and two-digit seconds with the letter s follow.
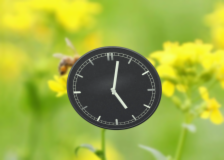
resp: 5h02
